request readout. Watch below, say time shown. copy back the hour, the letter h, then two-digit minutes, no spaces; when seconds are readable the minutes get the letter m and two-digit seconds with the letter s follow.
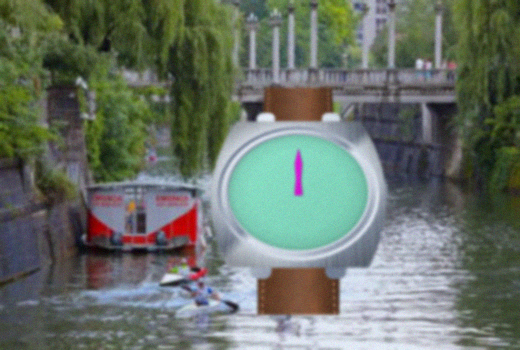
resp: 12h00
